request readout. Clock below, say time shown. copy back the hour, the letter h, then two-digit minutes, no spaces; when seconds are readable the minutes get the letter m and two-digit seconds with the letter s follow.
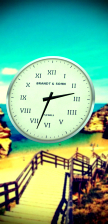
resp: 2h33
